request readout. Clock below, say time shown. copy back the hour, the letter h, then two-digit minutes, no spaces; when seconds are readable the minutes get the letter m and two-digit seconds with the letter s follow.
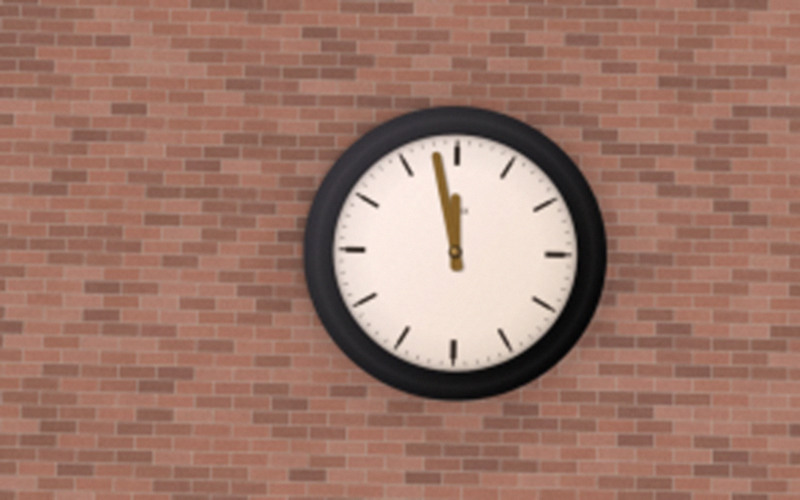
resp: 11h58
